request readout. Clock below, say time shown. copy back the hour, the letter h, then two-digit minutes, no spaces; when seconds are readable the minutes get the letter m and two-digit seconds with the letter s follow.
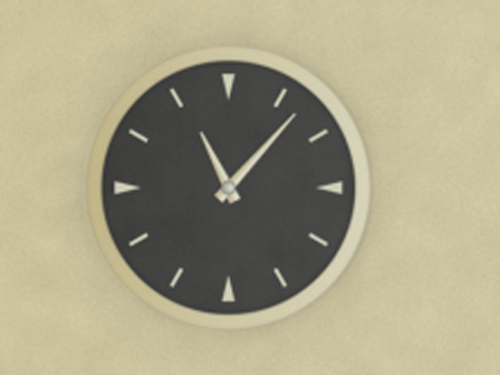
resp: 11h07
